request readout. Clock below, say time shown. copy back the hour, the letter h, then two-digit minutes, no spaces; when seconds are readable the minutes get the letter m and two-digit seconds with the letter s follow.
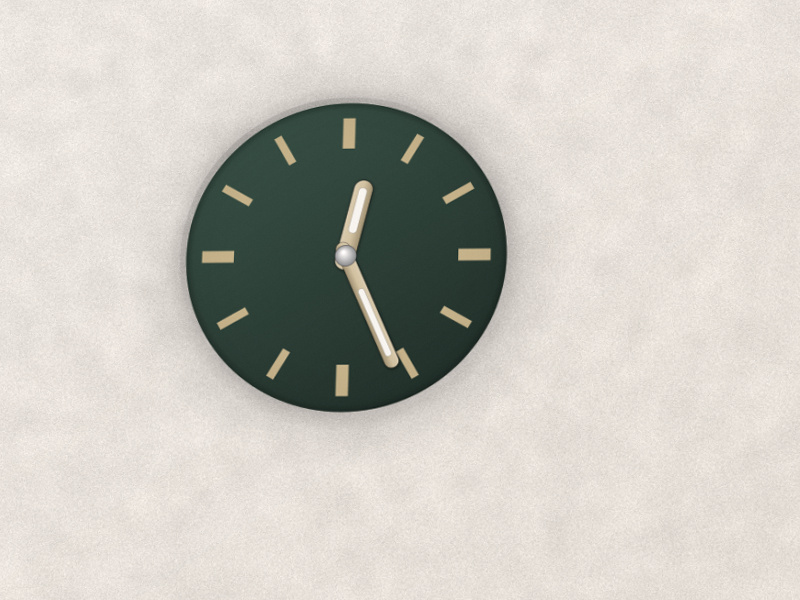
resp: 12h26
